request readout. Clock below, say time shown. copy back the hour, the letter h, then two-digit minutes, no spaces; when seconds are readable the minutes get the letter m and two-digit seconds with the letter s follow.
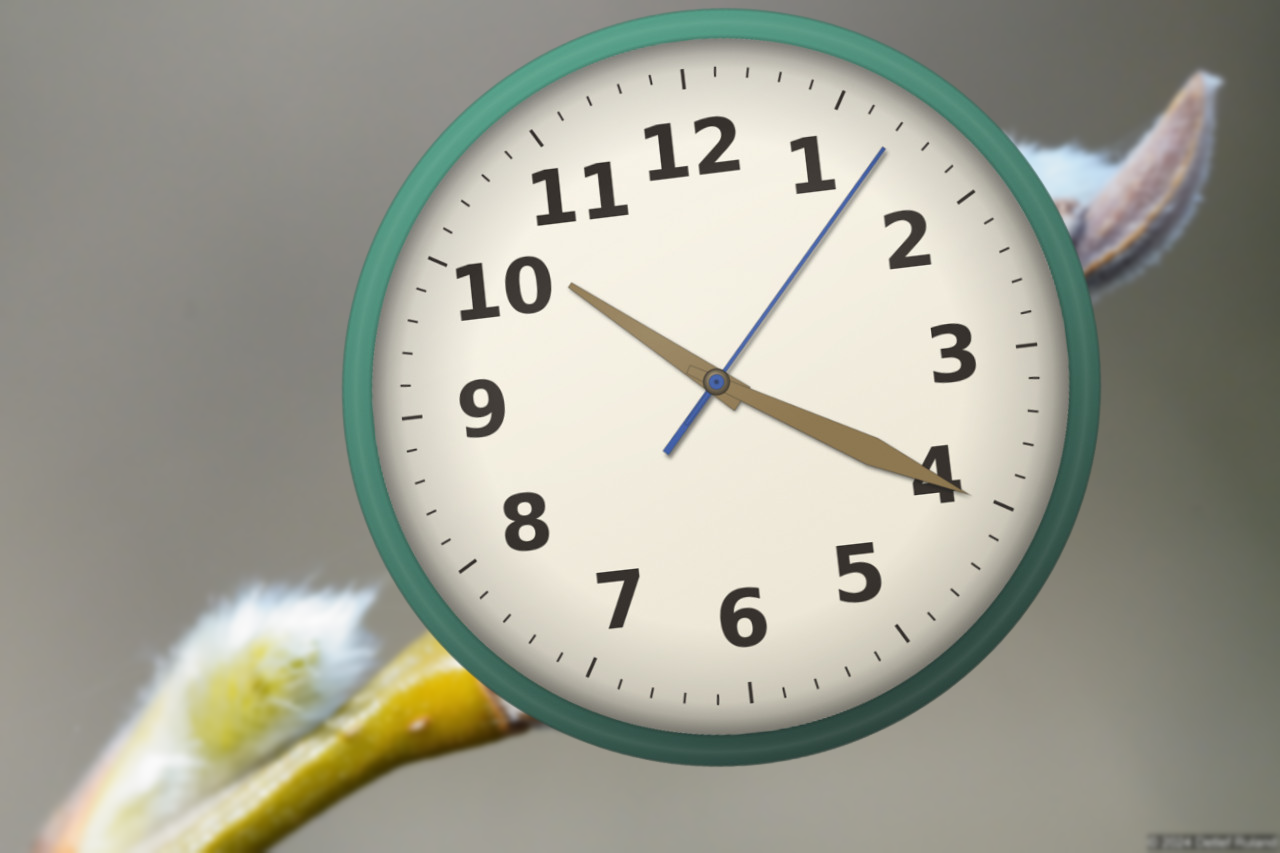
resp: 10h20m07s
